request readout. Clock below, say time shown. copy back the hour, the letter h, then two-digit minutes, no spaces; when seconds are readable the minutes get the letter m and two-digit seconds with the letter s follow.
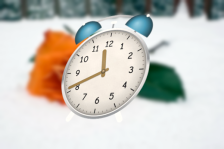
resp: 11h41
